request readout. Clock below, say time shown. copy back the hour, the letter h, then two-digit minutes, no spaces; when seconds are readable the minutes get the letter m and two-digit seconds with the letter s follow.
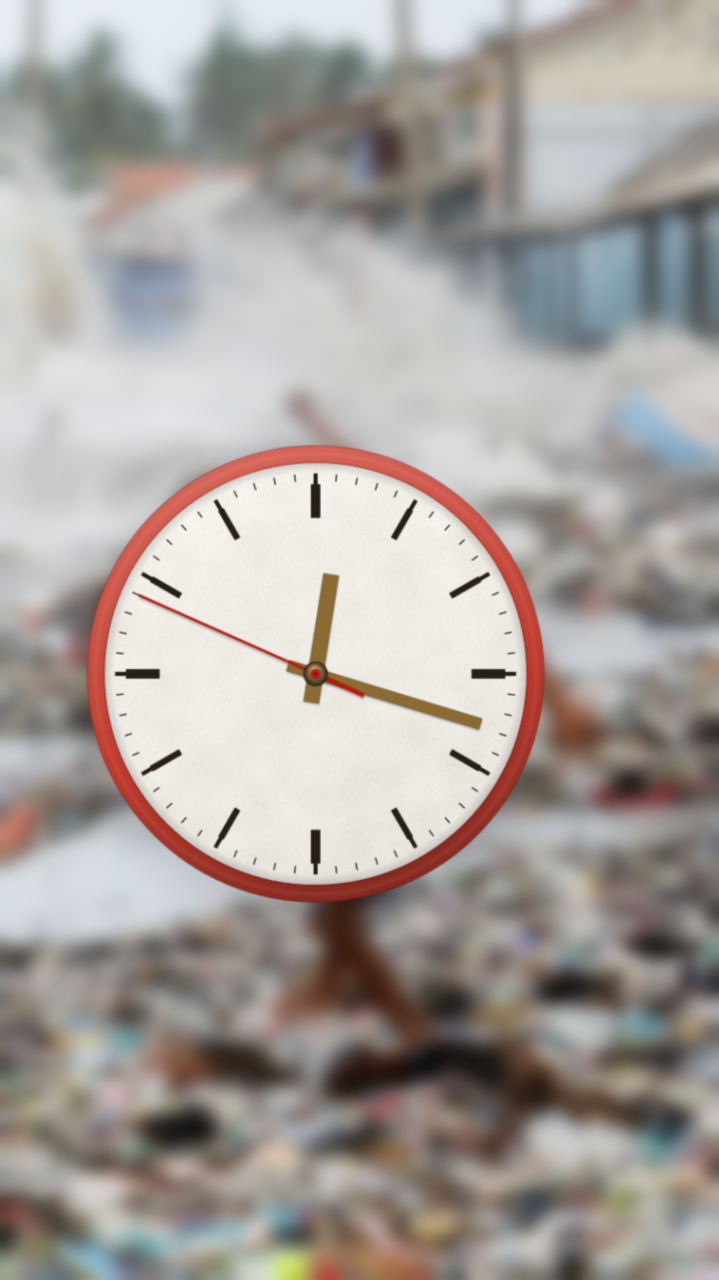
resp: 12h17m49s
